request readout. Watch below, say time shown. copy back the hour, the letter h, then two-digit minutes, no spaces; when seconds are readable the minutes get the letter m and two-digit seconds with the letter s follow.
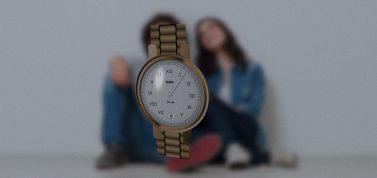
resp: 1h06
